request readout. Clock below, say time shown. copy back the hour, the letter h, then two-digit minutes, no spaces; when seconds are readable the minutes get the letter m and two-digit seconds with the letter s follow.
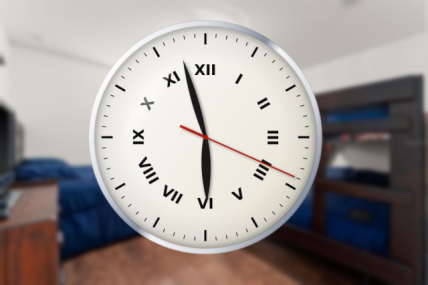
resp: 5h57m19s
